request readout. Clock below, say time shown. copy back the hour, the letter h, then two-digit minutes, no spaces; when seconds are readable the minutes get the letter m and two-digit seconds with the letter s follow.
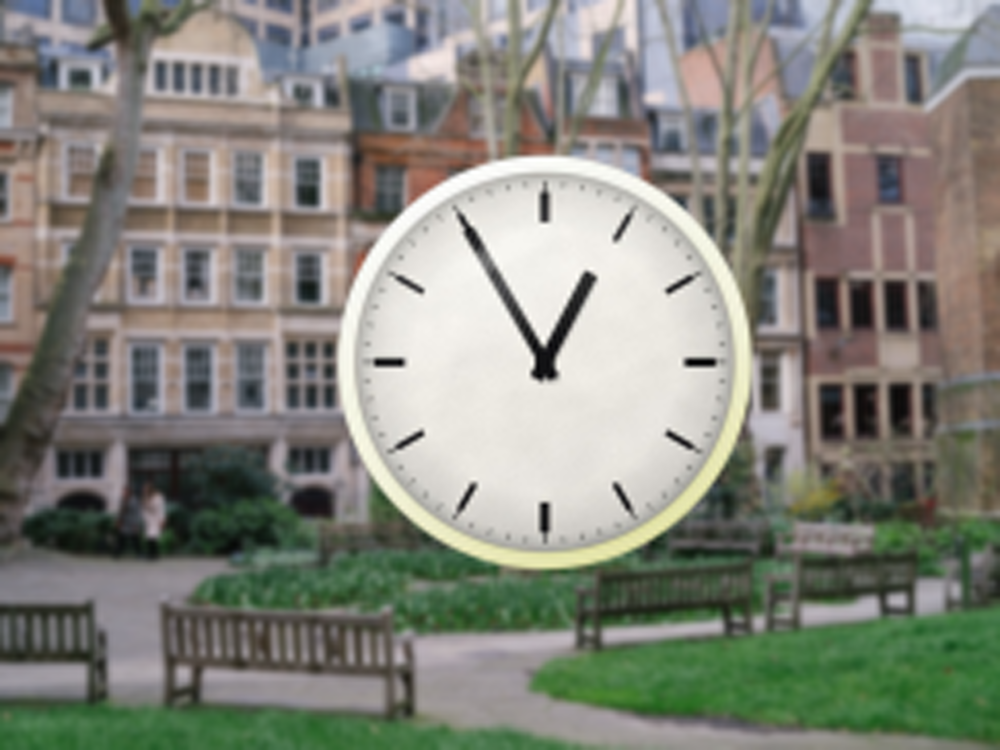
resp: 12h55
